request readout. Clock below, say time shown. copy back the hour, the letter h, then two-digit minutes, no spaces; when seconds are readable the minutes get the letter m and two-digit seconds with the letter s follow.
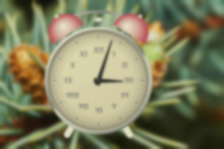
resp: 3h03
